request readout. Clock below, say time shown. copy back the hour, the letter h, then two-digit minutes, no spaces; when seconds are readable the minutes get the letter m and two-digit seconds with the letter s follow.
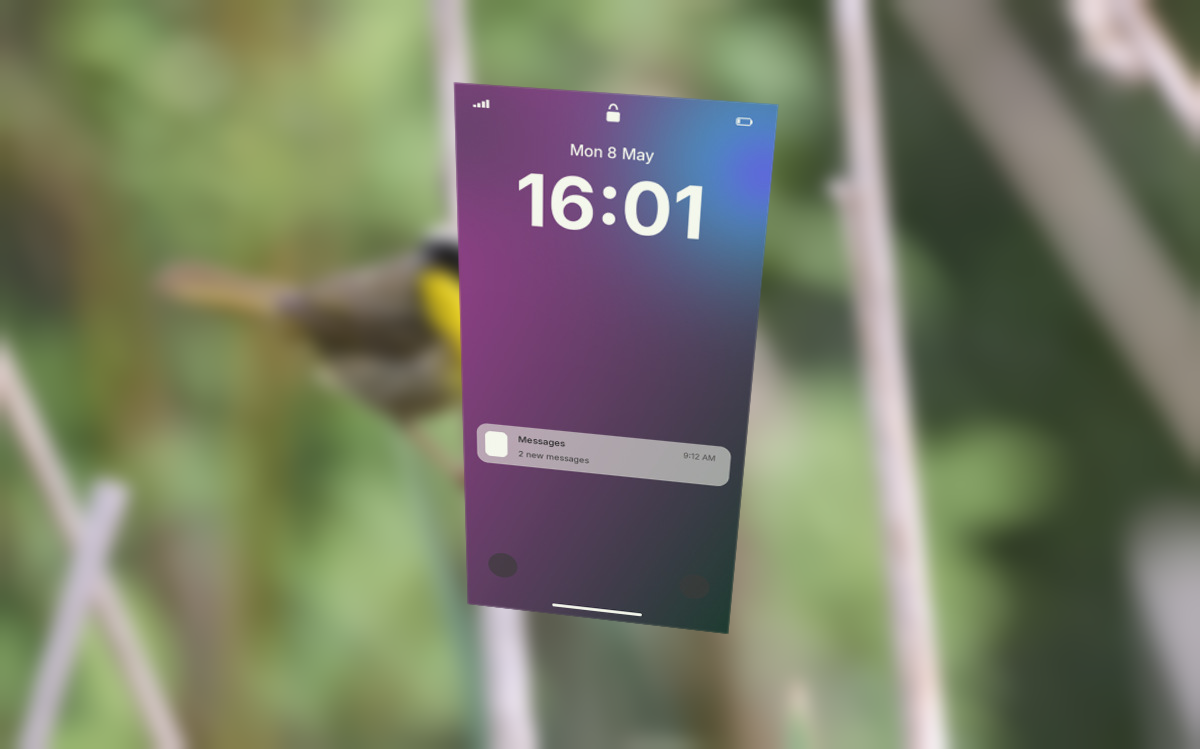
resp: 16h01
